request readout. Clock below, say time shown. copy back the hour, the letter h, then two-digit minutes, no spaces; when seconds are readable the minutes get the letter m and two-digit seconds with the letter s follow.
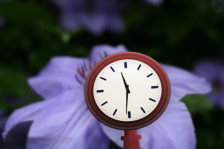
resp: 11h31
